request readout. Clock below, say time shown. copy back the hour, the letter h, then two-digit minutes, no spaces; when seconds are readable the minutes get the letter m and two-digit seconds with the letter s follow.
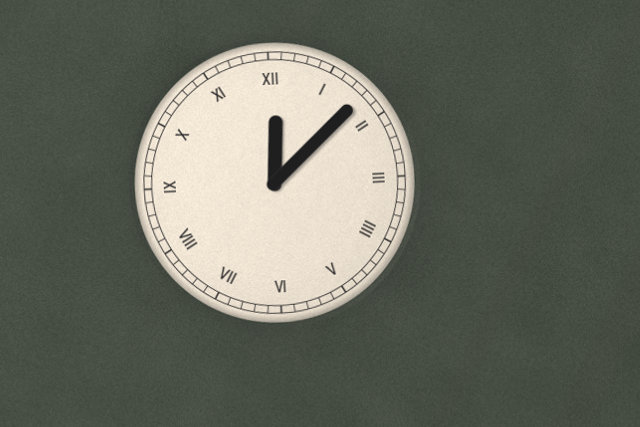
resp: 12h08
